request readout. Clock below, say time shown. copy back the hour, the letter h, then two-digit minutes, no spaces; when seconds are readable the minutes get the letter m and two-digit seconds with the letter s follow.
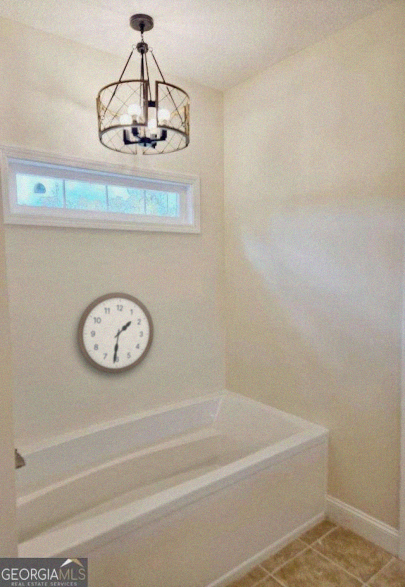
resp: 1h31
